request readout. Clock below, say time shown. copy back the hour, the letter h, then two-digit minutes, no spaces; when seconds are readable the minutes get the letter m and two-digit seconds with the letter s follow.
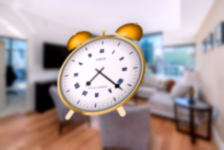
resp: 7h22
